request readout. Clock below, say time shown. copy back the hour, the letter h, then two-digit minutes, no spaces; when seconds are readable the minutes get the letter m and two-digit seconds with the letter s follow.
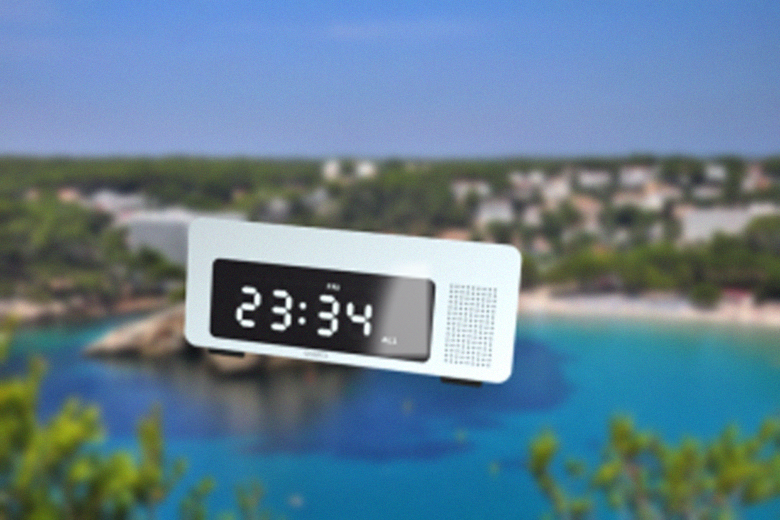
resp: 23h34
